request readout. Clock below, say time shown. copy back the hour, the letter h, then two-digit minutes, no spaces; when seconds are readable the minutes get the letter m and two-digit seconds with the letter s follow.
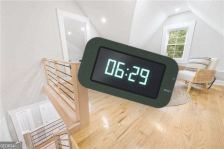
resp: 6h29
